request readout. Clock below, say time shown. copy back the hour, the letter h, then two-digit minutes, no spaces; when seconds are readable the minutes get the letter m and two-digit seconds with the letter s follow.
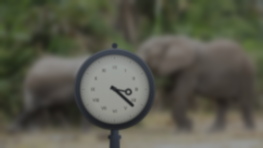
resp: 3h22
